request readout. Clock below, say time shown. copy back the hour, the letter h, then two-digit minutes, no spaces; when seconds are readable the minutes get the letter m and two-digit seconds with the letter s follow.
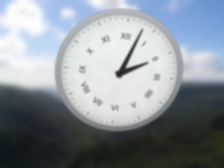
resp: 2h03
